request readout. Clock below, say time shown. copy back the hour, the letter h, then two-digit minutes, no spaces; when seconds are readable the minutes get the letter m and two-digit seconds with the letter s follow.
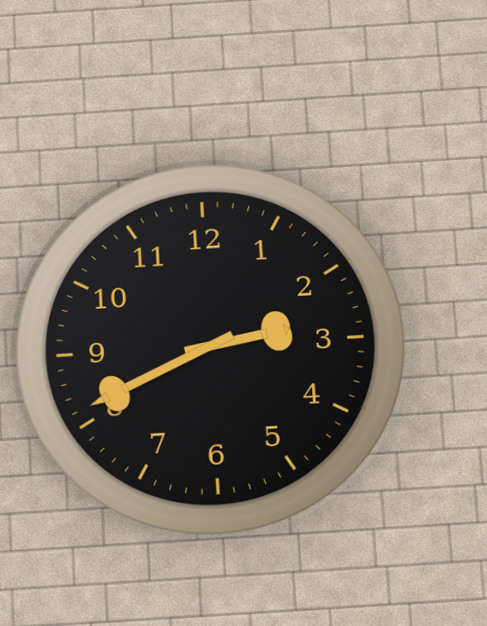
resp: 2h41
